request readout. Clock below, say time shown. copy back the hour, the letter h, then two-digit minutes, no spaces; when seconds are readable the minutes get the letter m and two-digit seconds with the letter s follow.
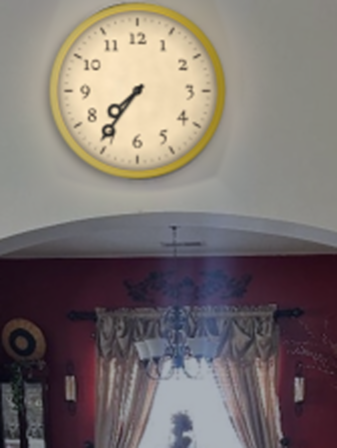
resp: 7h36
